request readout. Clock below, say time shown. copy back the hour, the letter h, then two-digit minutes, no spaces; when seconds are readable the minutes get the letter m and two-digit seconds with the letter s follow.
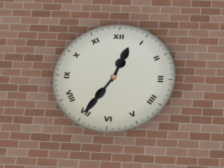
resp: 12h35
